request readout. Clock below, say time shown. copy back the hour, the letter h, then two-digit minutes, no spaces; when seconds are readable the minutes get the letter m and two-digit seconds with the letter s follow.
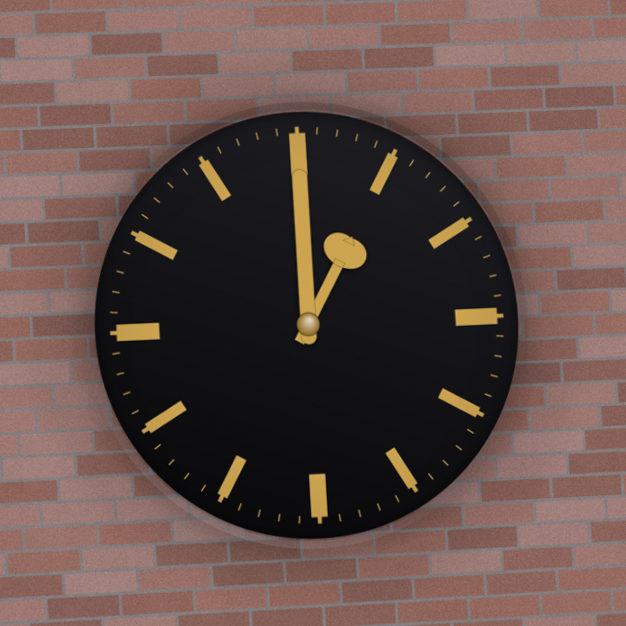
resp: 1h00
